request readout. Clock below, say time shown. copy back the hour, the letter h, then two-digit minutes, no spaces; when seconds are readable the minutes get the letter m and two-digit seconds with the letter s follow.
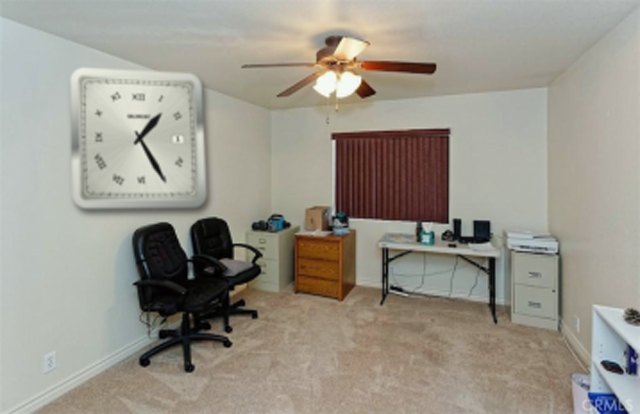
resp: 1h25
